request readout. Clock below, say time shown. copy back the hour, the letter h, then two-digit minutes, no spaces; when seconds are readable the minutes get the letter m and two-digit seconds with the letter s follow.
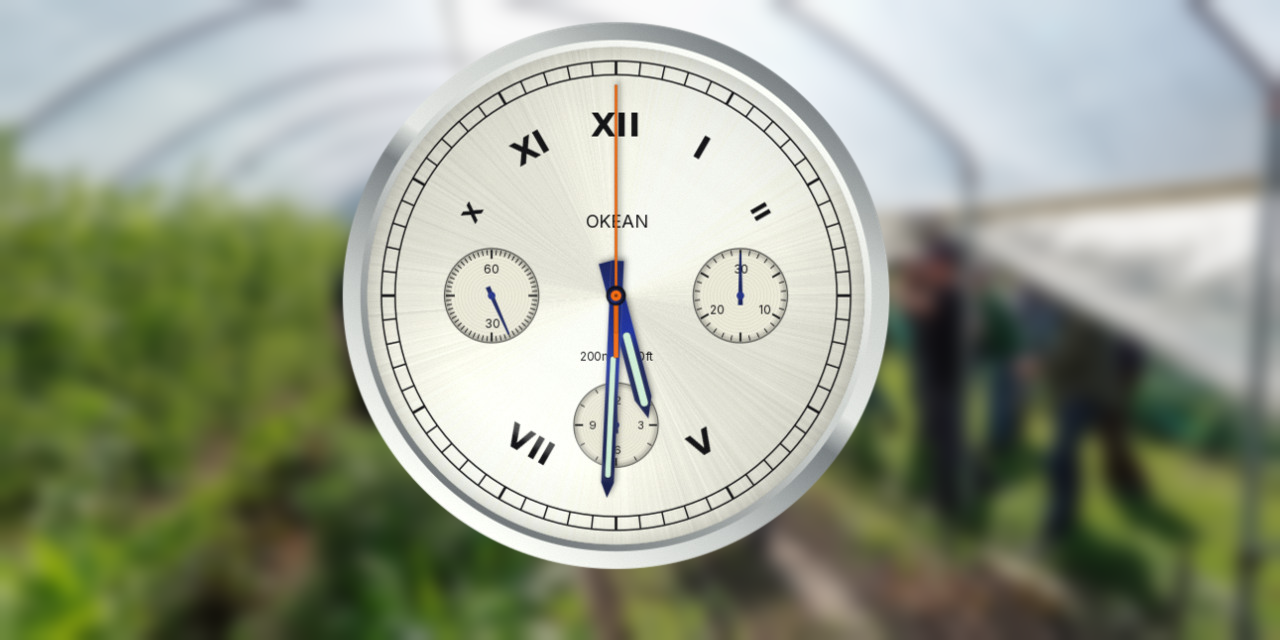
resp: 5h30m26s
